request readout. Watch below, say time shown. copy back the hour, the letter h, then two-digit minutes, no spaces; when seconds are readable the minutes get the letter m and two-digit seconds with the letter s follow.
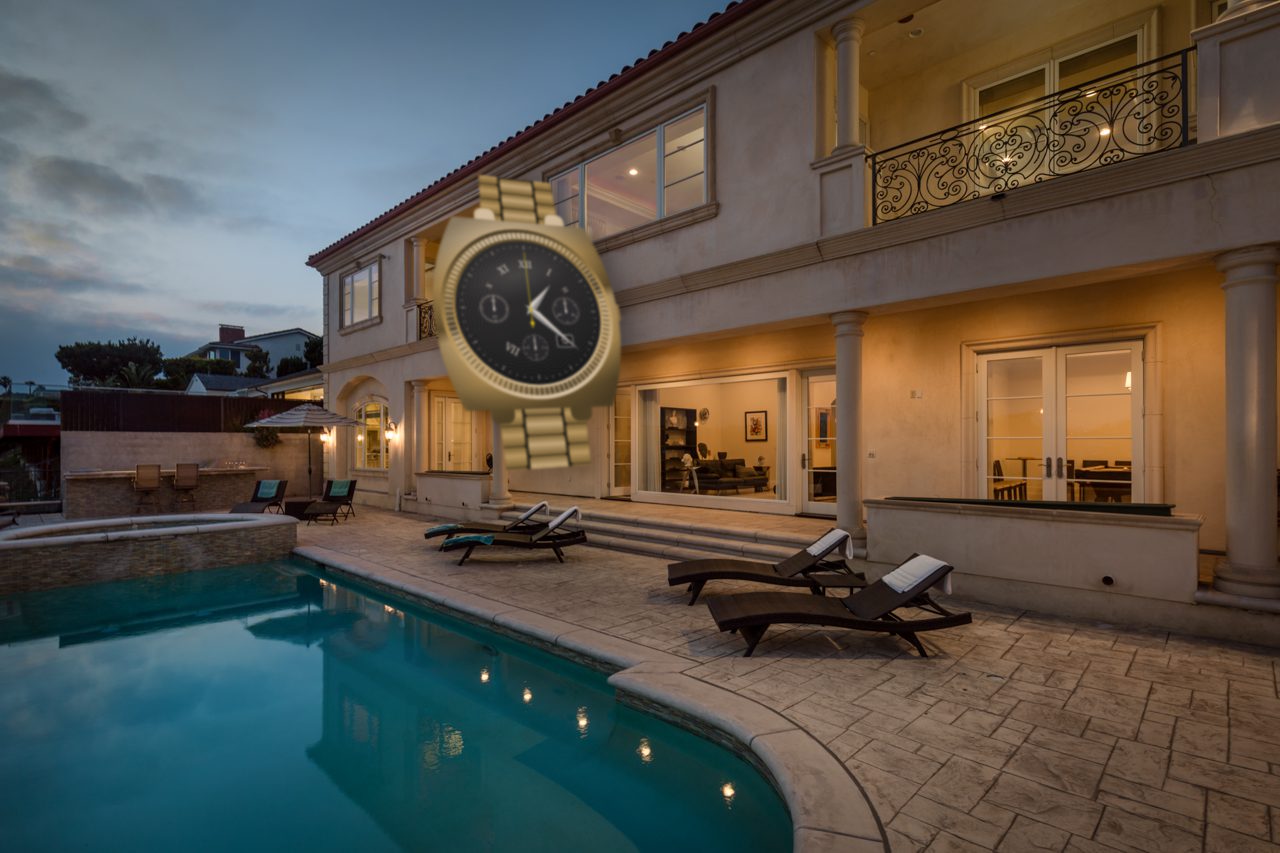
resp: 1h22
